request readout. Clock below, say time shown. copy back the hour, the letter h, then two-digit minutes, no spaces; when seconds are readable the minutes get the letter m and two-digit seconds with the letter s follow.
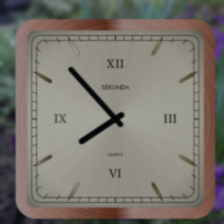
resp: 7h53
